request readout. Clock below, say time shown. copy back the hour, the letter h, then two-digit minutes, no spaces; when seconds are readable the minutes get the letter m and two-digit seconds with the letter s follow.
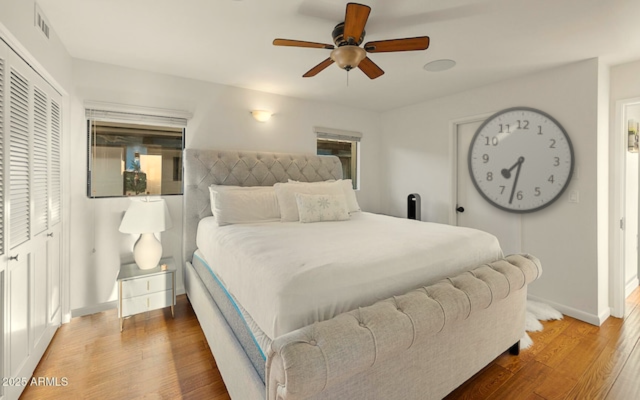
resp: 7h32
